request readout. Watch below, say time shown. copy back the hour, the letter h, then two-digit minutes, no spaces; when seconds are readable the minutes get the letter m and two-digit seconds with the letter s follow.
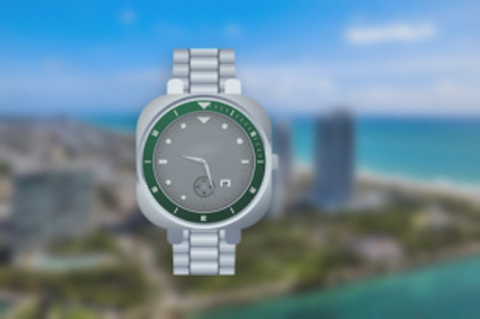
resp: 9h27
